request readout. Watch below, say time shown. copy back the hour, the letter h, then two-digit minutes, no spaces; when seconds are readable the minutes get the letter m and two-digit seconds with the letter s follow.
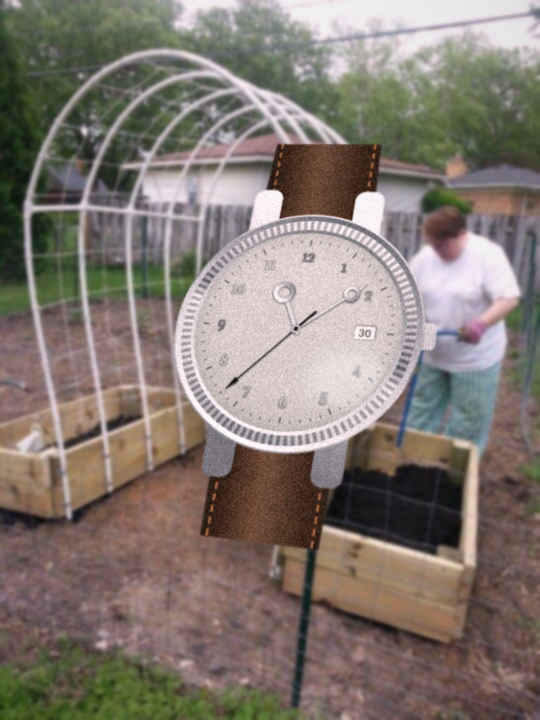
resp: 11h08m37s
